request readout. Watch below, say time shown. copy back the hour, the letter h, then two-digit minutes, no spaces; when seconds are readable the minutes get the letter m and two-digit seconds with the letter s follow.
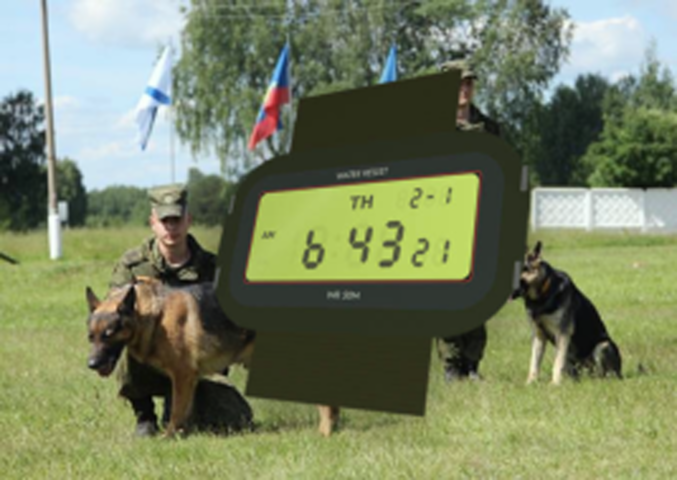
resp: 6h43m21s
